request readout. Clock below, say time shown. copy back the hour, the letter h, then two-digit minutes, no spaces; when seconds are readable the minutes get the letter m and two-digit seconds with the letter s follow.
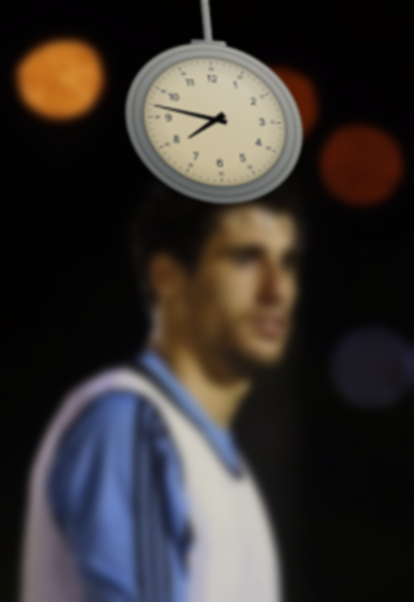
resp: 7h47
